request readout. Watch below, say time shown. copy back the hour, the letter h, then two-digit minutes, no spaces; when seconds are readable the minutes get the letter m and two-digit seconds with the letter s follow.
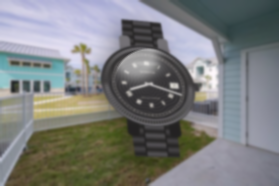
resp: 8h18
